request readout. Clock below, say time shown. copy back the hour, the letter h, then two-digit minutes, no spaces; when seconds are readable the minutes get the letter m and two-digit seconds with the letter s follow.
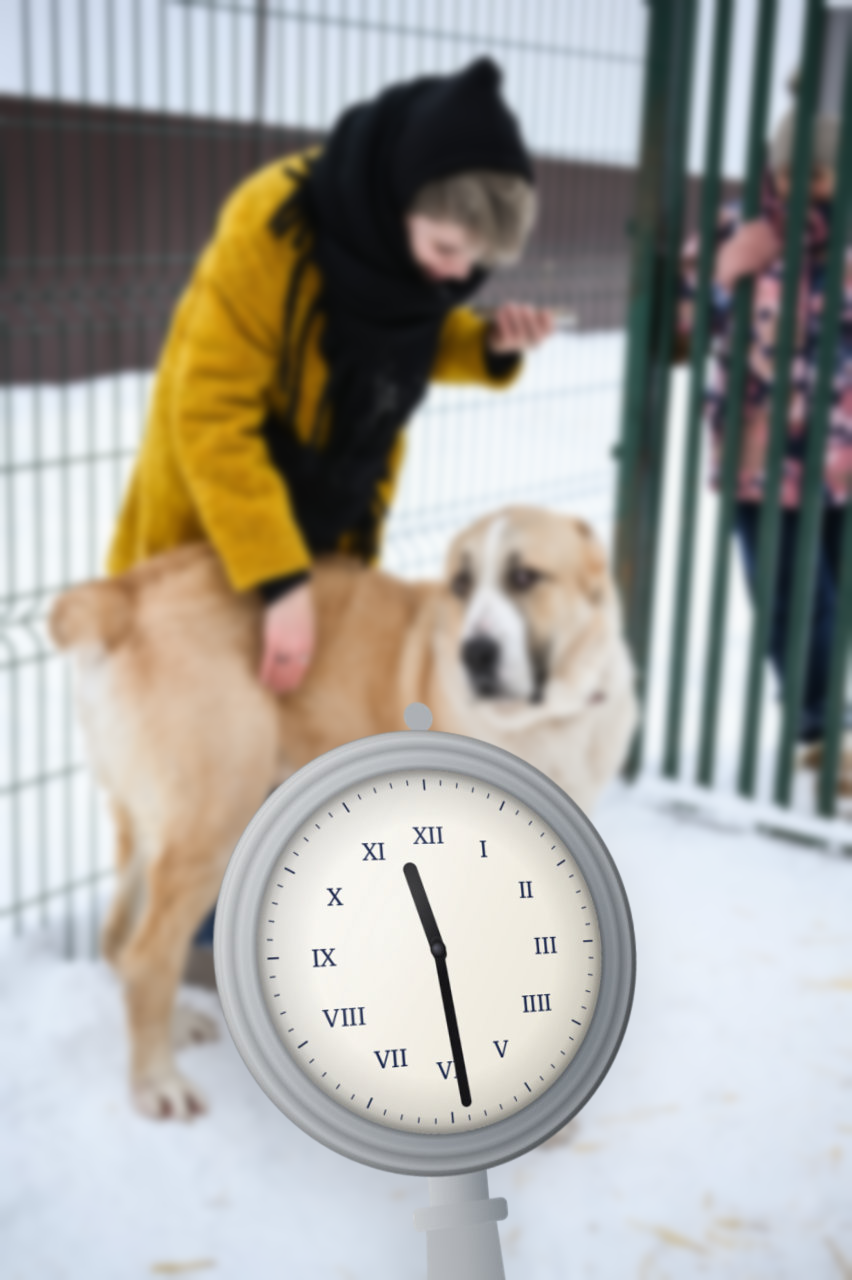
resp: 11h29
